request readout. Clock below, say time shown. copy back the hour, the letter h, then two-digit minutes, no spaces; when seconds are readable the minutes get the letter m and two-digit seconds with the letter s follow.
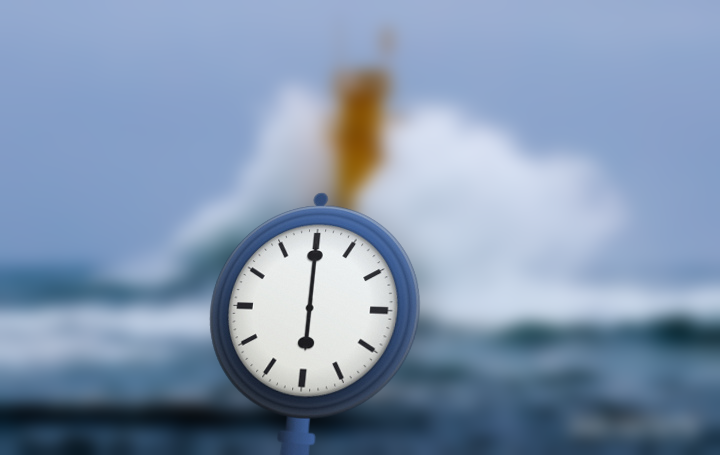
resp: 6h00
